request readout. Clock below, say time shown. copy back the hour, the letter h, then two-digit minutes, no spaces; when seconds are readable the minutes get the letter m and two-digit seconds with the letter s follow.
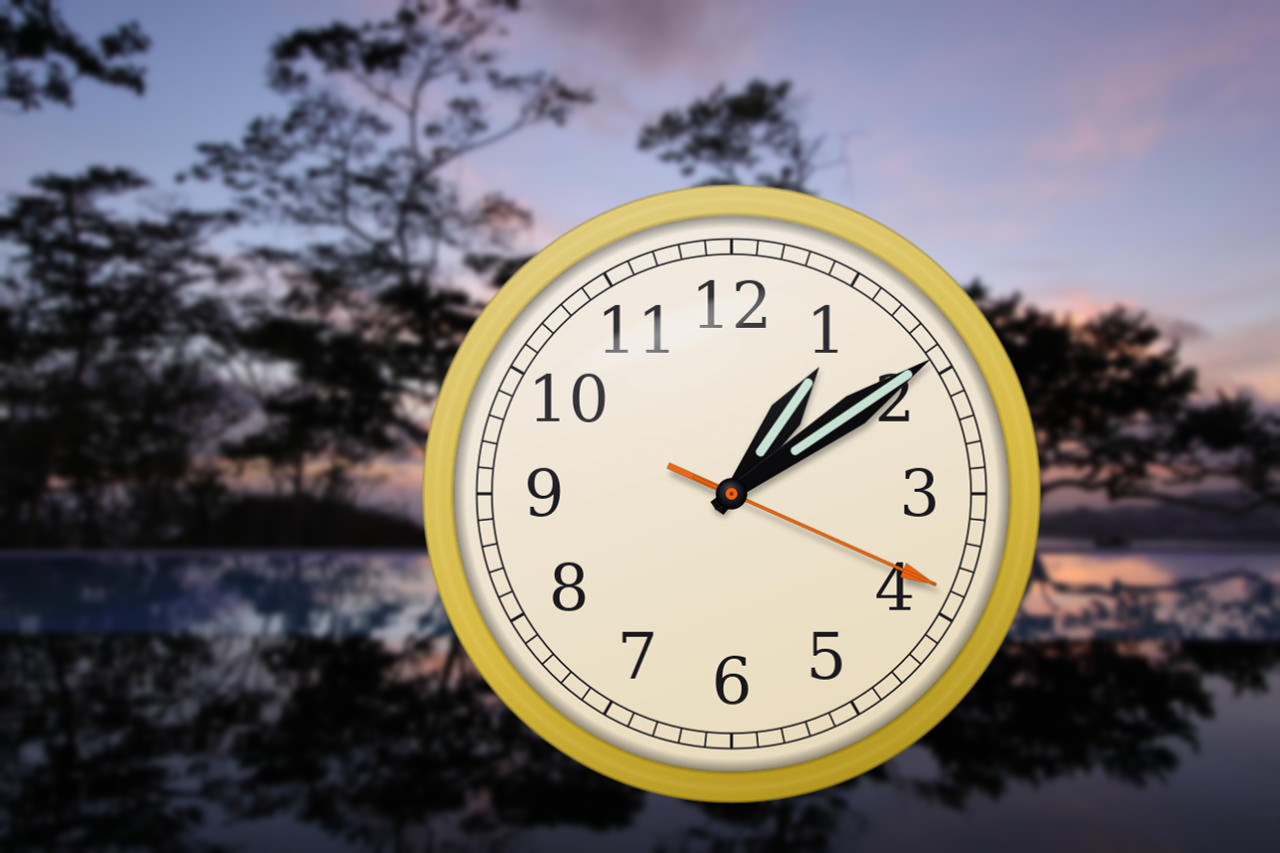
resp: 1h09m19s
